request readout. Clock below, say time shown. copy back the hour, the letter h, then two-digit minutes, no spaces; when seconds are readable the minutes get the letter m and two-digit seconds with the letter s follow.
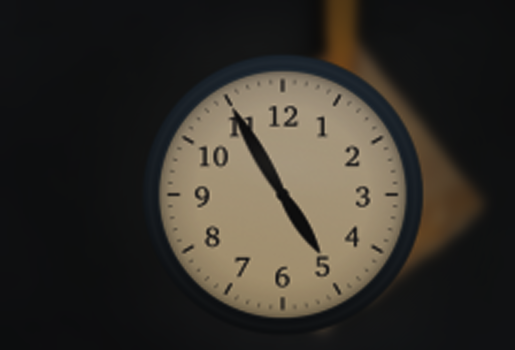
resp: 4h55
